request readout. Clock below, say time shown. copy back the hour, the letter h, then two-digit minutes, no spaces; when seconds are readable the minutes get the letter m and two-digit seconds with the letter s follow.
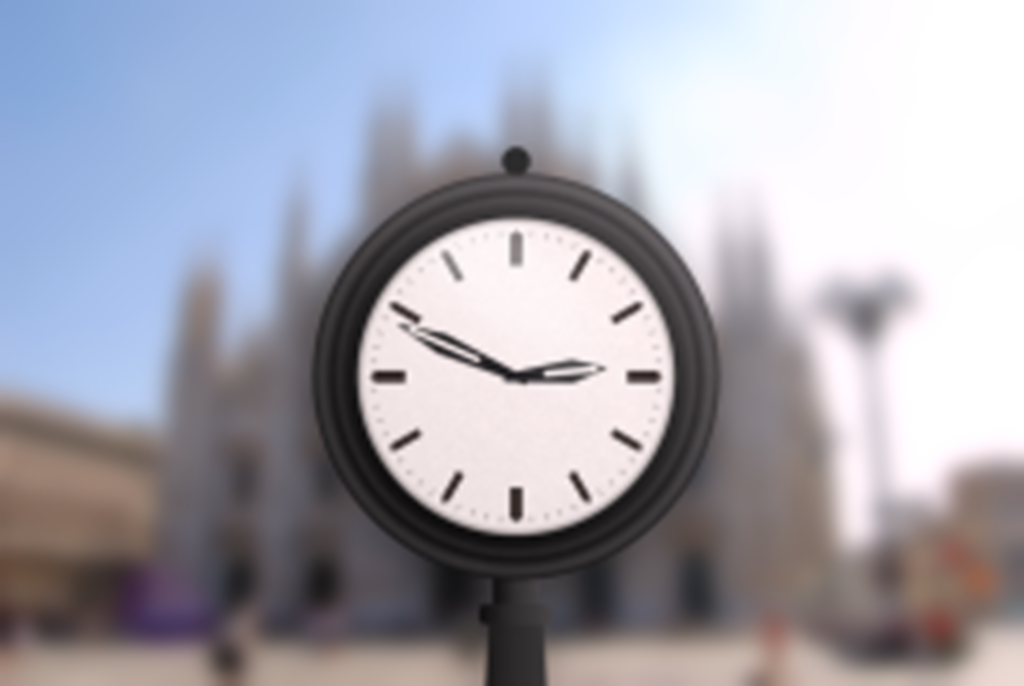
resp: 2h49
